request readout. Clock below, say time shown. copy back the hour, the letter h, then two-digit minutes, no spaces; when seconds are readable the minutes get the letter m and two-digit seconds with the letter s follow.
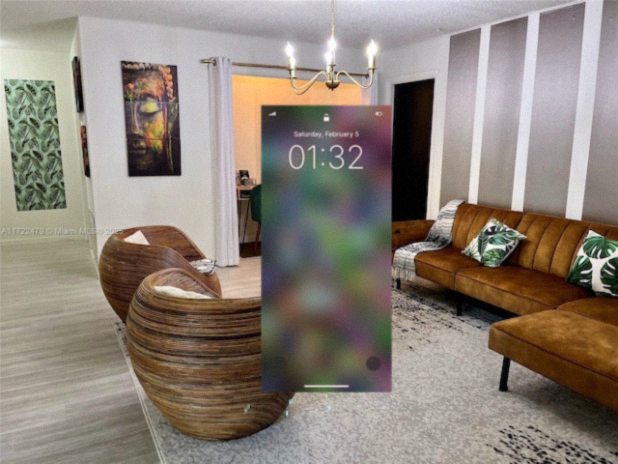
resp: 1h32
